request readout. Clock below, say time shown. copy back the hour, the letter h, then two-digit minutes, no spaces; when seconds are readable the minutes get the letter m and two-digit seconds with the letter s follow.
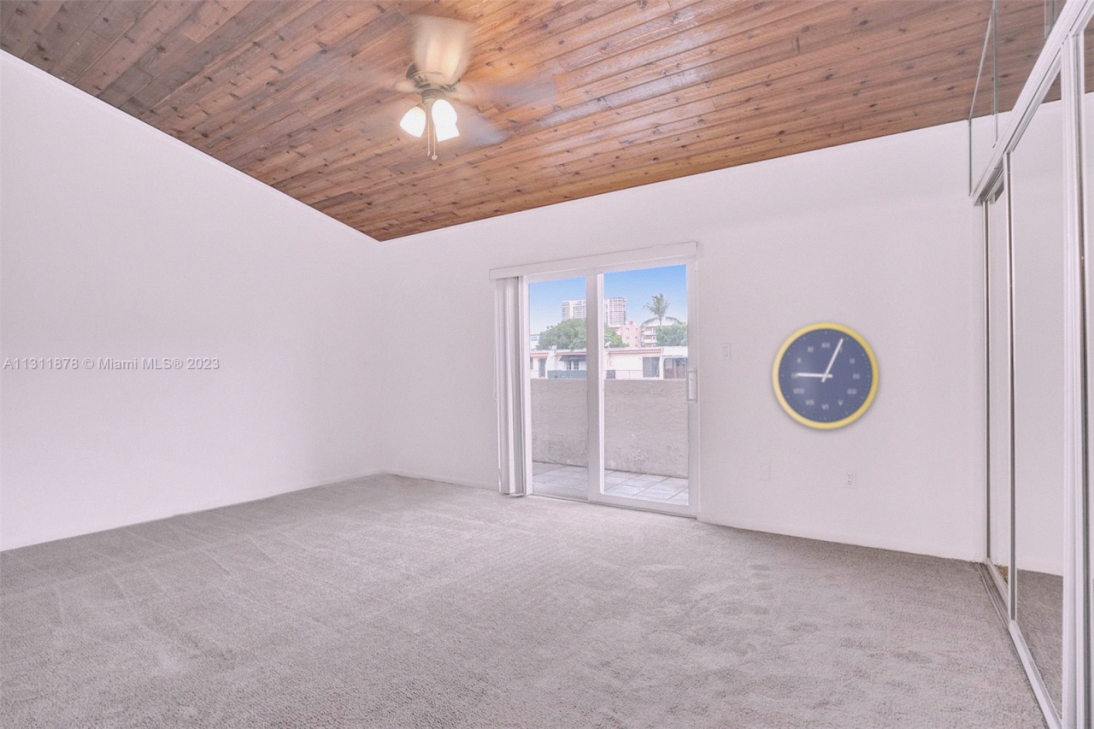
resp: 9h04
